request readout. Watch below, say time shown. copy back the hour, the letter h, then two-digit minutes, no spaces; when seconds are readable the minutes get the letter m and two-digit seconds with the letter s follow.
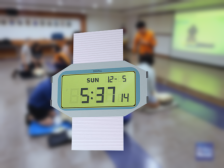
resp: 5h37m14s
